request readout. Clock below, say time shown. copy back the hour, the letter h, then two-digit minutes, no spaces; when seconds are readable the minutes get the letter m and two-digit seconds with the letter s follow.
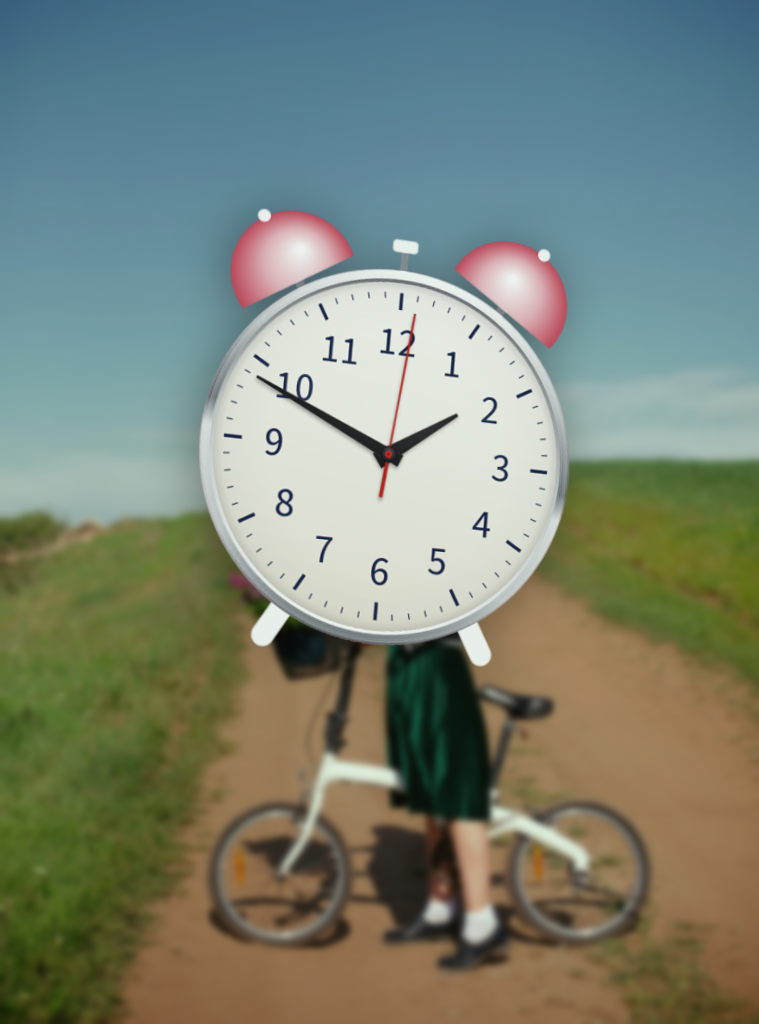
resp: 1h49m01s
